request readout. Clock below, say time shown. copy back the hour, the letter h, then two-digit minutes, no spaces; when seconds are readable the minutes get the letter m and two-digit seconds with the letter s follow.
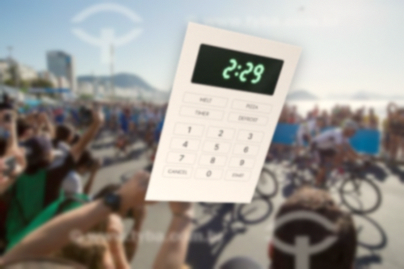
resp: 2h29
